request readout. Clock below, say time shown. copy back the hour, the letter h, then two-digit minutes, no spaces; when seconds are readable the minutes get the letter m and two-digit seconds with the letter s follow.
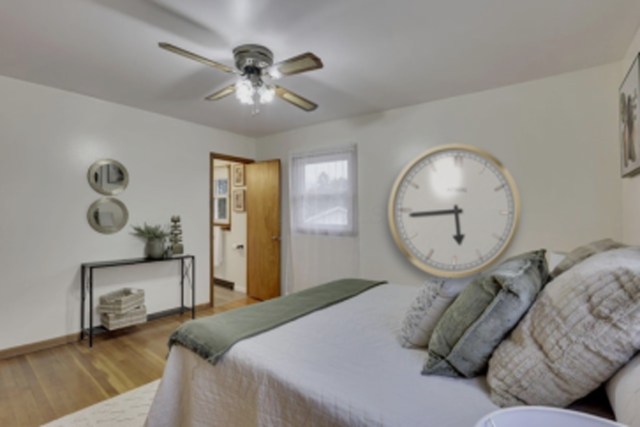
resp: 5h44
